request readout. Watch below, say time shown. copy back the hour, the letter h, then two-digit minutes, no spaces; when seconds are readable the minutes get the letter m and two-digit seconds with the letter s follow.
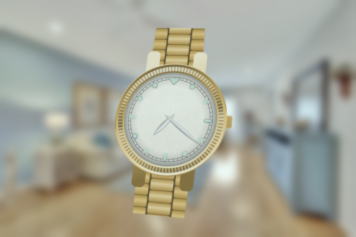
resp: 7h21
